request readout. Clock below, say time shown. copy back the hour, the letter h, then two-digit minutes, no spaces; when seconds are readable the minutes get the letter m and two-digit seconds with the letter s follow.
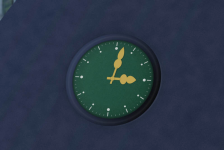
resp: 3h02
